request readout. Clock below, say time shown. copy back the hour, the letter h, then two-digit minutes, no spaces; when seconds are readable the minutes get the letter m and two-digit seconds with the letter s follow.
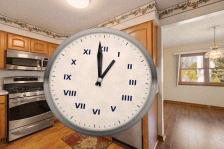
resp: 12h59
